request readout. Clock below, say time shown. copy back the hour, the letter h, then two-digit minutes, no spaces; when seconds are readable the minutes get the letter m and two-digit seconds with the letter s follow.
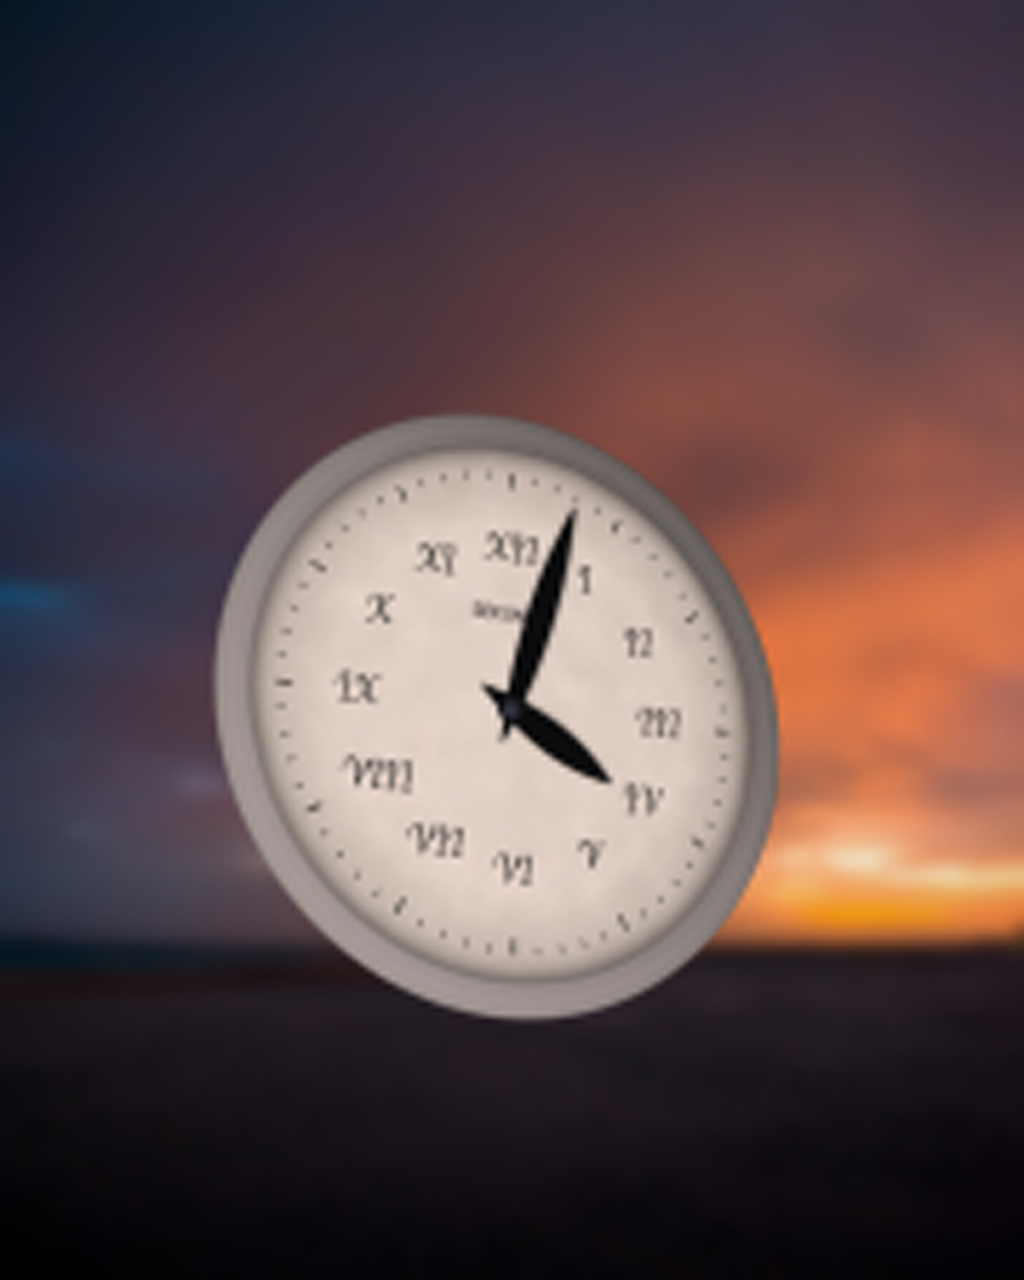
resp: 4h03
